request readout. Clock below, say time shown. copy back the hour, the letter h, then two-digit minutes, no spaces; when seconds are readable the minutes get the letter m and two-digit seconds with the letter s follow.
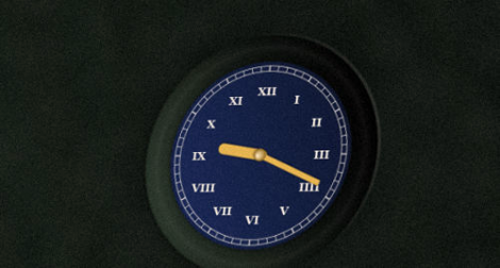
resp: 9h19
